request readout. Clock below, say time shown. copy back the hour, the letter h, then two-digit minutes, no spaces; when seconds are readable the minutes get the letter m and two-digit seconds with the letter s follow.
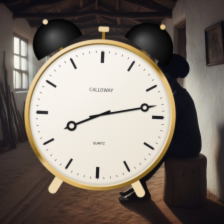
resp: 8h13
